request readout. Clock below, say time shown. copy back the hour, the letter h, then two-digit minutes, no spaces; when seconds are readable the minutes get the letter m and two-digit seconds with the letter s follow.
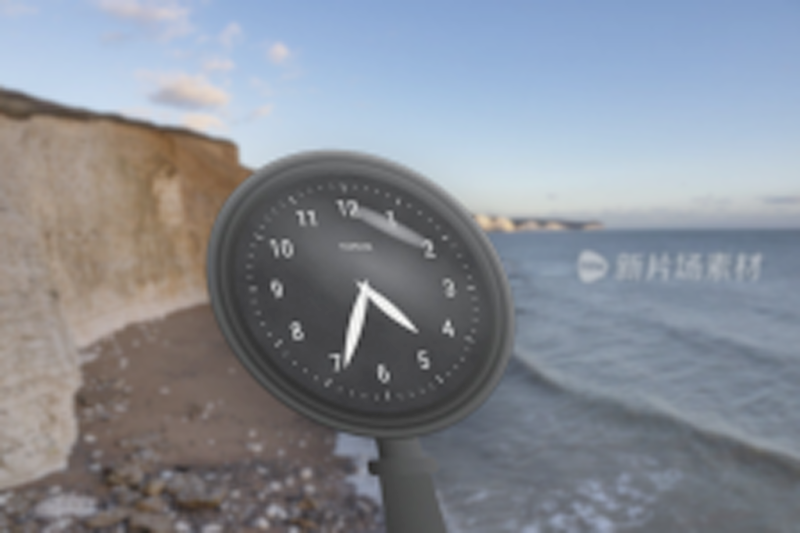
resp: 4h34
